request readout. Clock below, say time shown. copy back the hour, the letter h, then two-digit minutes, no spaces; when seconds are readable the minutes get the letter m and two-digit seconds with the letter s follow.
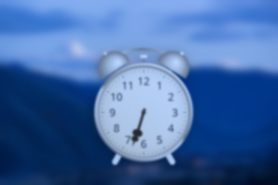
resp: 6h33
